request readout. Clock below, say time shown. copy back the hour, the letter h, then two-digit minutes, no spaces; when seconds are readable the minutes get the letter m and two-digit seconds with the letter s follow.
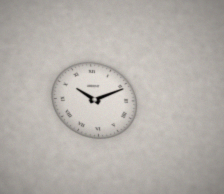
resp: 10h11
